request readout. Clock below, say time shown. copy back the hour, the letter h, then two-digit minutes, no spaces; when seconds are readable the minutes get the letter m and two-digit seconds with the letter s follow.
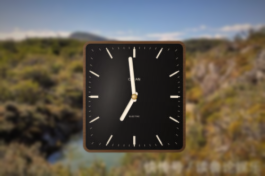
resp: 6h59
